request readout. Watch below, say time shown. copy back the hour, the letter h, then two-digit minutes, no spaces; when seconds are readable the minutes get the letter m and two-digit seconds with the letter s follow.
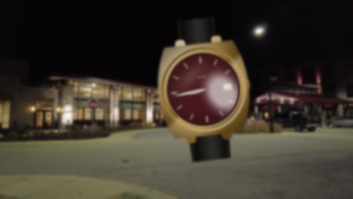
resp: 8h44
